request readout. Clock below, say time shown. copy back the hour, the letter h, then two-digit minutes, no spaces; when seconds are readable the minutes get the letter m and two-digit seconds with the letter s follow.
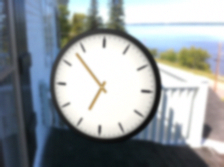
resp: 6h53
